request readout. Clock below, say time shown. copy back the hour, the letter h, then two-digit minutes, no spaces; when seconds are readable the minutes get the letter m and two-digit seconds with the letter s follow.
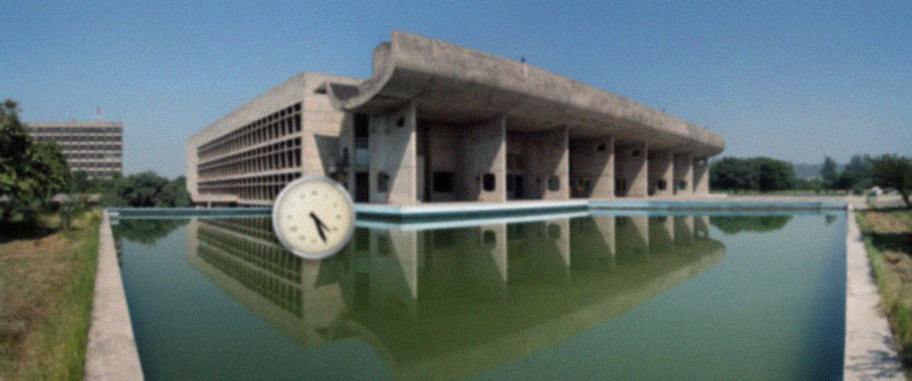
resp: 4h26
